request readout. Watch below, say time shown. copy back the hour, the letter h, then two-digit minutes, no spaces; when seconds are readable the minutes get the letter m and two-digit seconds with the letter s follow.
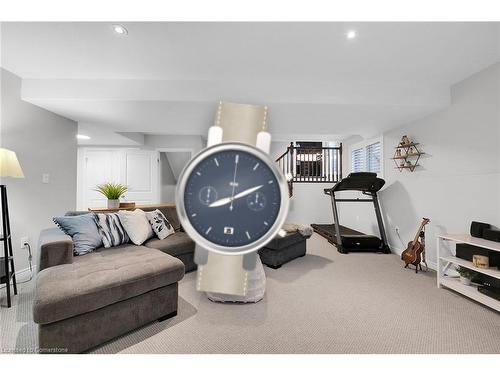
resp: 8h10
